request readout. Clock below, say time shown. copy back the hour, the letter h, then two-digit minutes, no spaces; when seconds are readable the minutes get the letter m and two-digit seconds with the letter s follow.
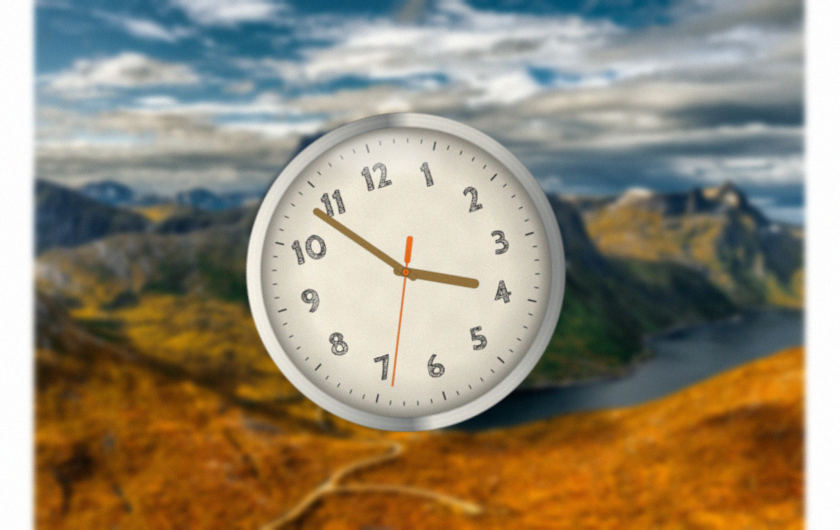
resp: 3h53m34s
